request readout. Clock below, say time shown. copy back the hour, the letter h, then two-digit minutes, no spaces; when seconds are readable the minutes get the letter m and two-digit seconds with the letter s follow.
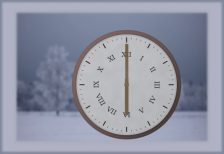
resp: 6h00
